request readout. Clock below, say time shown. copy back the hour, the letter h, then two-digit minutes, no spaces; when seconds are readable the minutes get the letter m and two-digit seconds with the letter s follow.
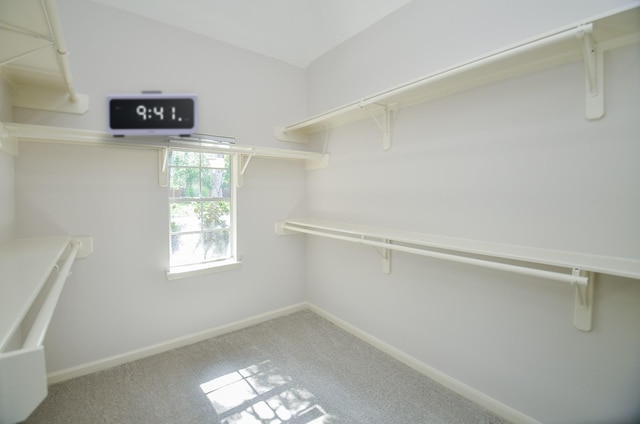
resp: 9h41
